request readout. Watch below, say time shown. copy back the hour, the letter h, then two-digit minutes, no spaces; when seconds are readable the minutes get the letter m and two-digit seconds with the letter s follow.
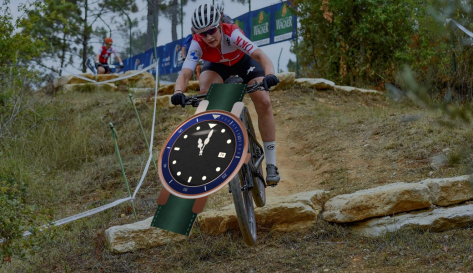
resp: 11h01
